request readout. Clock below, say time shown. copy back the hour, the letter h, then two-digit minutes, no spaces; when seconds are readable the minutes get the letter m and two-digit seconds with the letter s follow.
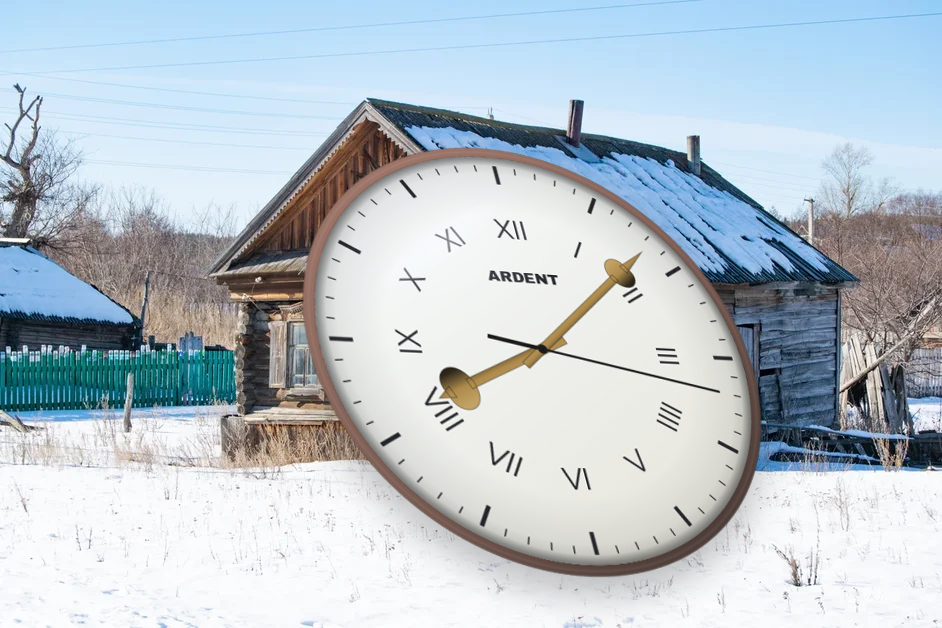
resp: 8h08m17s
